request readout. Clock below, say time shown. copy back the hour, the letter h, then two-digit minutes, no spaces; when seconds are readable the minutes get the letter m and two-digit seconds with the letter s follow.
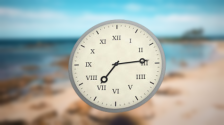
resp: 7h14
